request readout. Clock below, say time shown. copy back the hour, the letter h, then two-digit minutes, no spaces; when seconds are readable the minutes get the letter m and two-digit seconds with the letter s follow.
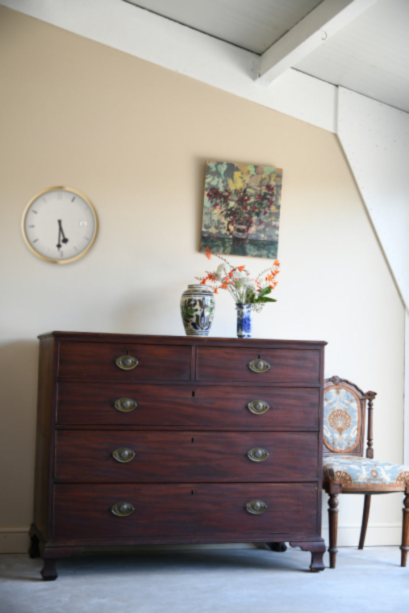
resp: 5h31
